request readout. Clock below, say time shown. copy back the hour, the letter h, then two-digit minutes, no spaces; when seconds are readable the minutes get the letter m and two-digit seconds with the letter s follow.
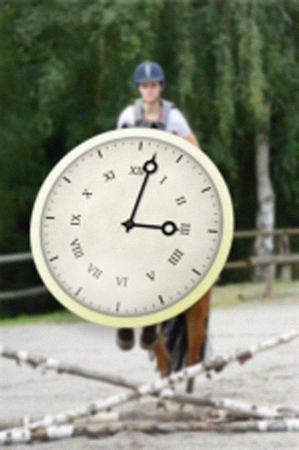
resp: 3h02
